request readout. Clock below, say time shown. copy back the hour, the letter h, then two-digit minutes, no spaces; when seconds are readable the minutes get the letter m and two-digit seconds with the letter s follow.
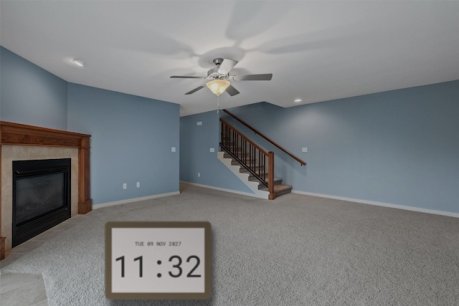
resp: 11h32
